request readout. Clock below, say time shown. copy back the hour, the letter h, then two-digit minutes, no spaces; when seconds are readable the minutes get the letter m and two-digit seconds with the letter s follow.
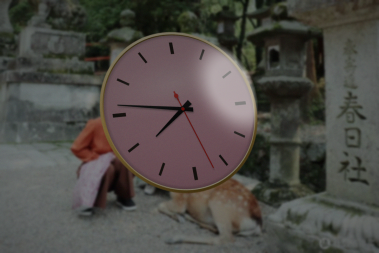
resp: 7h46m27s
